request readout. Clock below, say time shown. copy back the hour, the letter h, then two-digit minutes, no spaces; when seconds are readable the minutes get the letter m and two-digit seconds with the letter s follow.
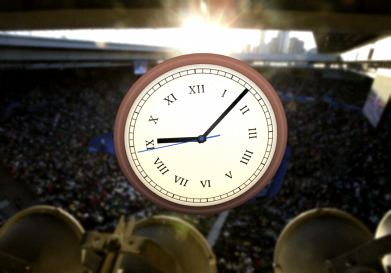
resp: 9h07m44s
